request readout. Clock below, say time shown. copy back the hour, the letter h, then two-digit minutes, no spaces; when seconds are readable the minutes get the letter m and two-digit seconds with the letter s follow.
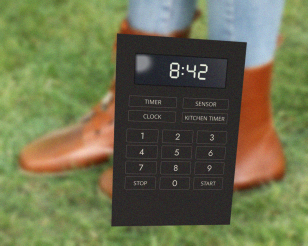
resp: 8h42
